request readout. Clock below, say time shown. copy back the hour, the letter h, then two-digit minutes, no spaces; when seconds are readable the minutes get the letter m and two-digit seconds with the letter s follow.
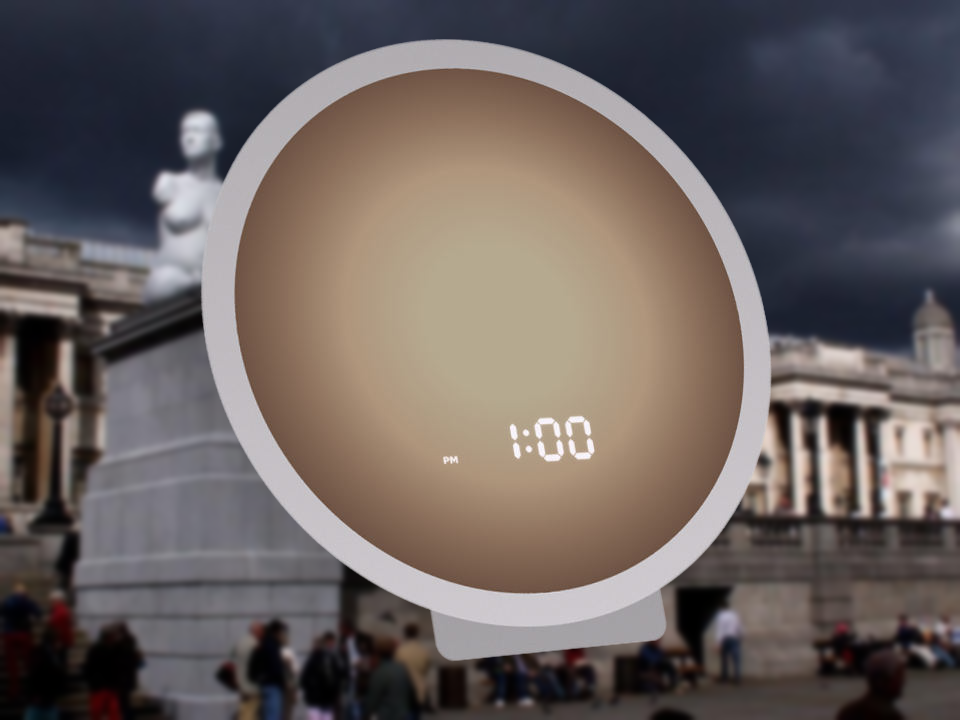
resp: 1h00
